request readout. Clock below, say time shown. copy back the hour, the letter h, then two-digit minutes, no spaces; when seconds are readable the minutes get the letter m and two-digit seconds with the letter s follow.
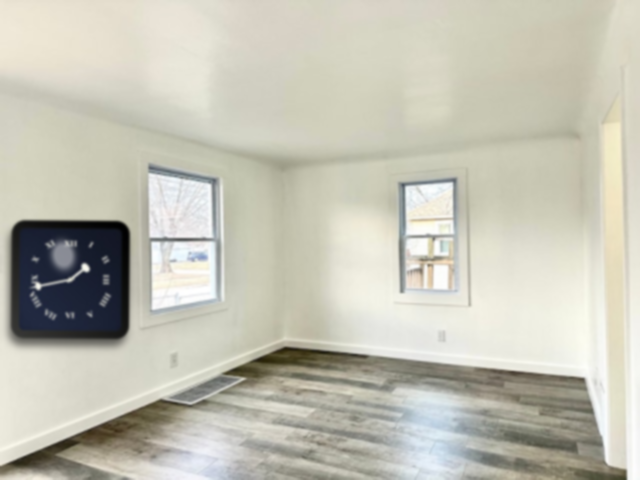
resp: 1h43
